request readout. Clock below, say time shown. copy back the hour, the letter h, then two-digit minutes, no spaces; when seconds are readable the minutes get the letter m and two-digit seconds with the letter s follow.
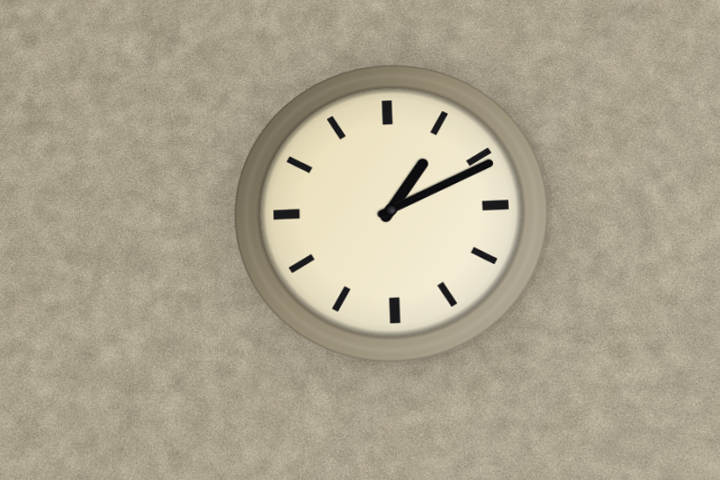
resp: 1h11
